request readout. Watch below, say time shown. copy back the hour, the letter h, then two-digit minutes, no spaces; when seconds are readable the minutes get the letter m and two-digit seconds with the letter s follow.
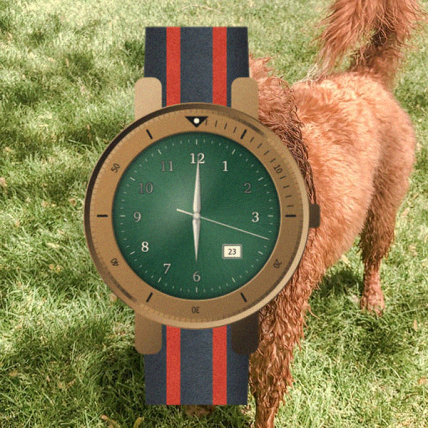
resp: 6h00m18s
